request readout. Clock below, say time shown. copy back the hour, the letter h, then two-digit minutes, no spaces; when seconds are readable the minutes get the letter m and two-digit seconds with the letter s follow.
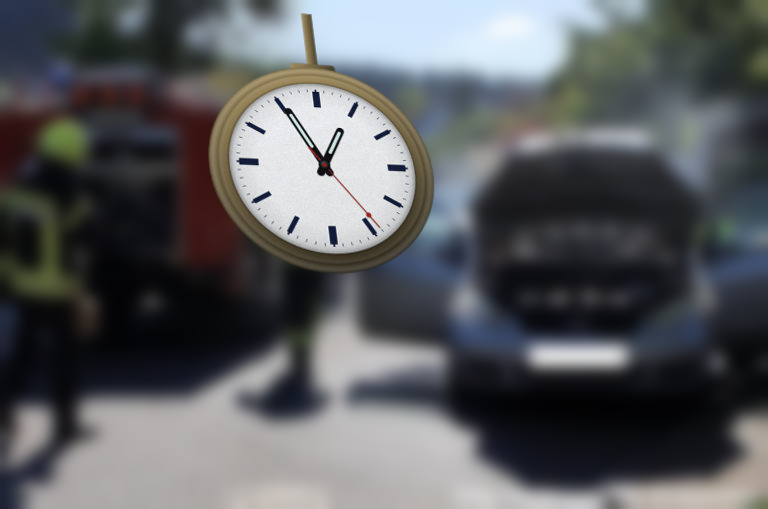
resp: 12h55m24s
